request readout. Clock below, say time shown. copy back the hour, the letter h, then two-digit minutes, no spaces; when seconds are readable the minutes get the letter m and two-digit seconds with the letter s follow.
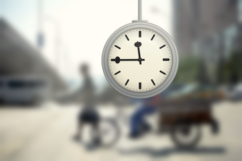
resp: 11h45
